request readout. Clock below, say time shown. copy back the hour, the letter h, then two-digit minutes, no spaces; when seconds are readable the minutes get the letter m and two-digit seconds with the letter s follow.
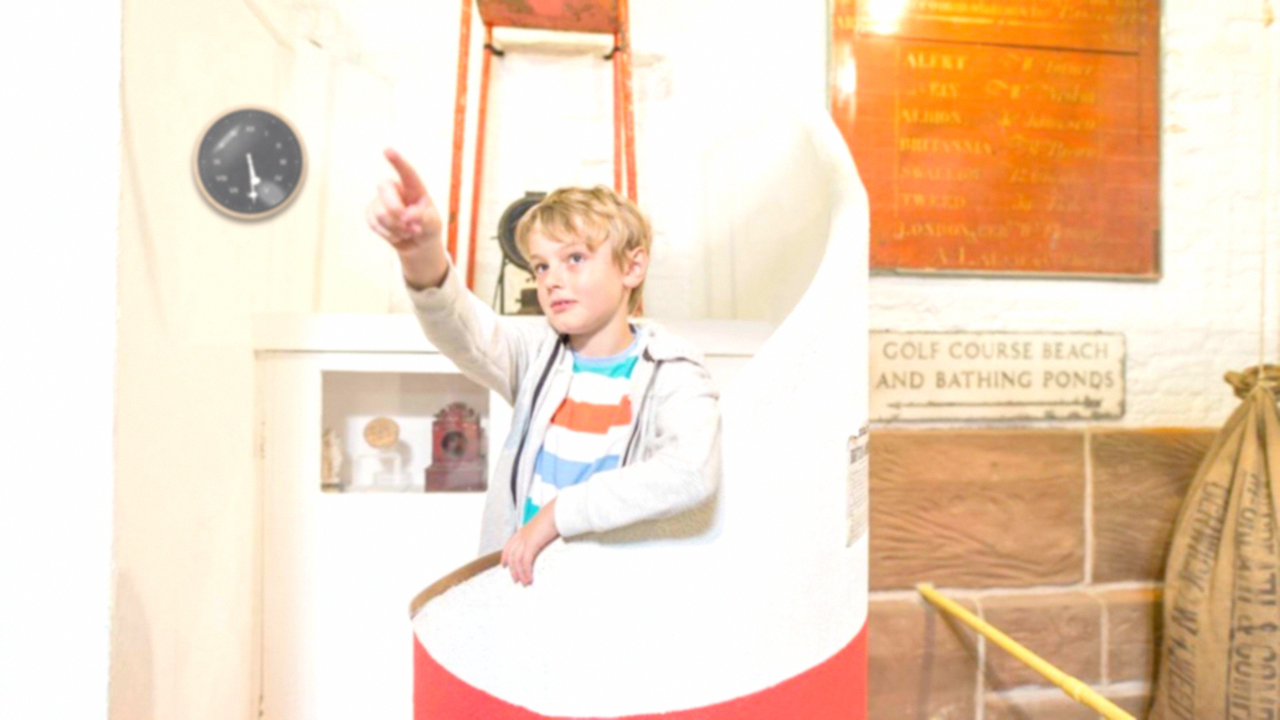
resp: 5h29
